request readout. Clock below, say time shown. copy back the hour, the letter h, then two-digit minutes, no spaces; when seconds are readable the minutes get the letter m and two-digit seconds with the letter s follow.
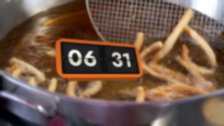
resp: 6h31
